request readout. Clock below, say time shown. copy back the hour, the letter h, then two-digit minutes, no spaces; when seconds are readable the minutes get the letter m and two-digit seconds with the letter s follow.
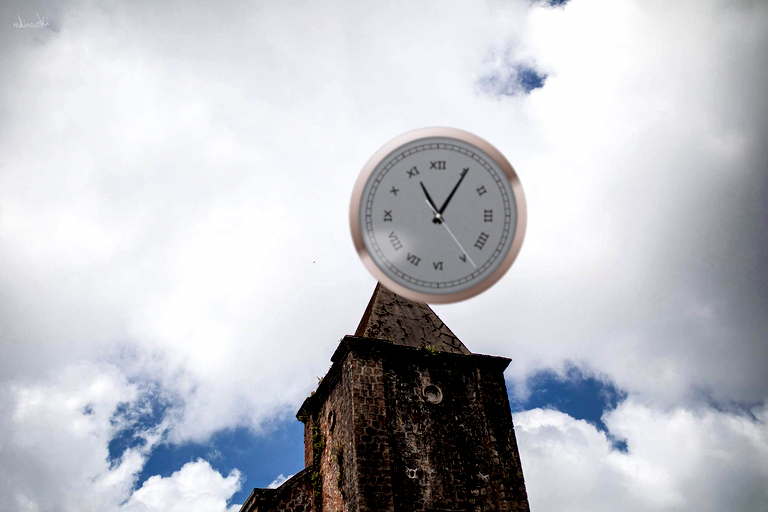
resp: 11h05m24s
